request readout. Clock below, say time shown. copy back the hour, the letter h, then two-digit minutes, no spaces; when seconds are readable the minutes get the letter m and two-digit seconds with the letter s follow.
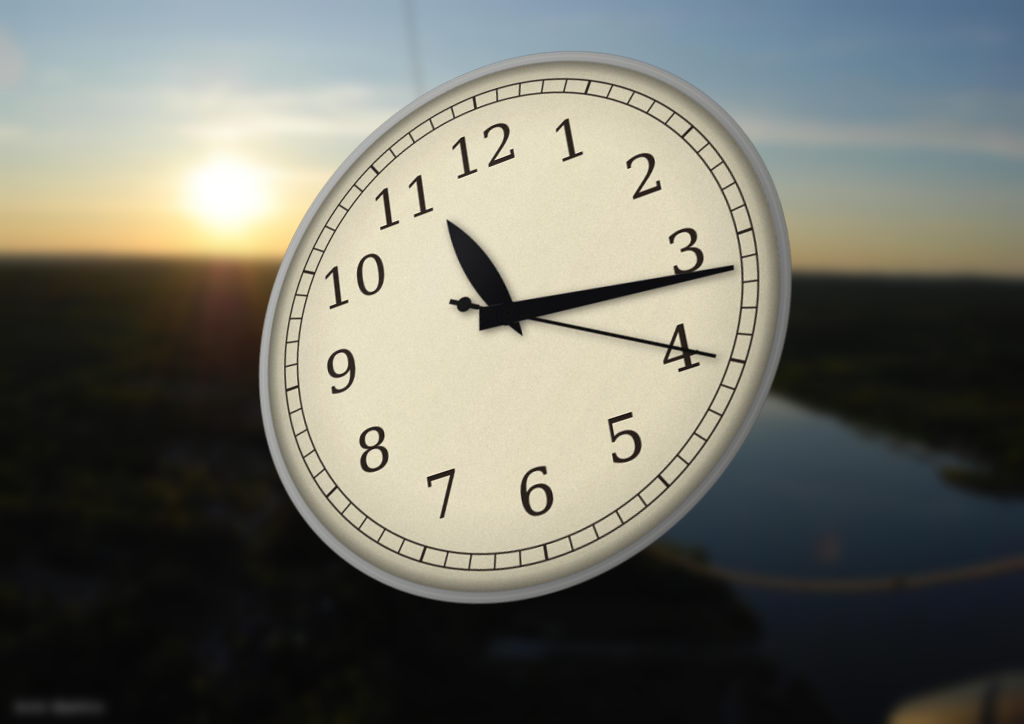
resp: 11h16m20s
